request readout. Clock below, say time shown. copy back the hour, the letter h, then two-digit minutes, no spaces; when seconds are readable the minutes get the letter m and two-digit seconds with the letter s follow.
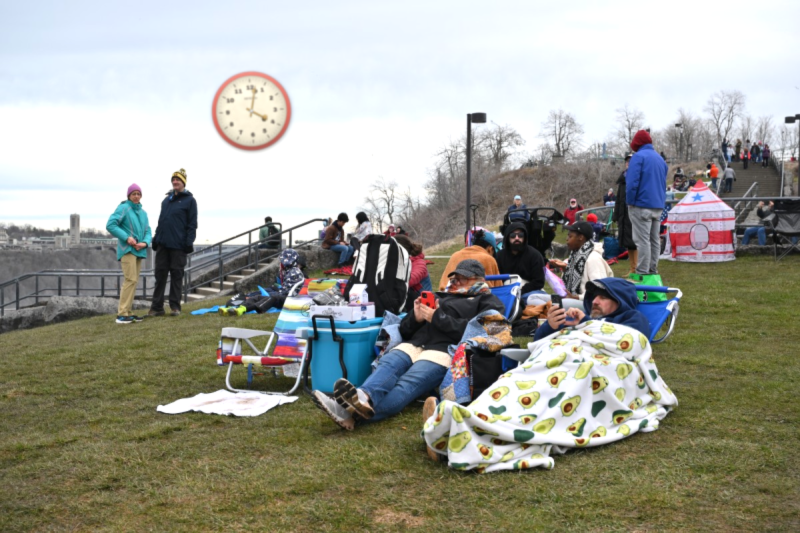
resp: 4h02
